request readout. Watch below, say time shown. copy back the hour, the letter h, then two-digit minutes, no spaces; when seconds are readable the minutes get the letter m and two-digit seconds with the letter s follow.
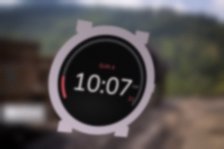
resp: 10h07
